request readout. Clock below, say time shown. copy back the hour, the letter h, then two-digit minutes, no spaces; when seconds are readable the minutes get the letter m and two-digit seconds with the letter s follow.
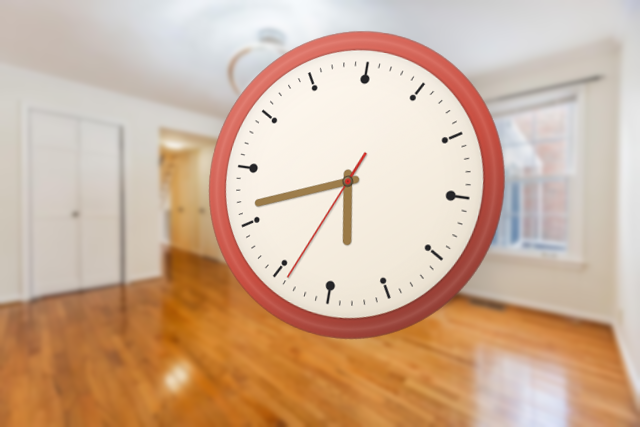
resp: 5h41m34s
